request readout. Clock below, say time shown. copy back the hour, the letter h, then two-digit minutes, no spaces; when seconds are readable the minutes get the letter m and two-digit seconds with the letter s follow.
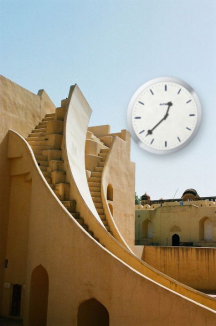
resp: 12h38
